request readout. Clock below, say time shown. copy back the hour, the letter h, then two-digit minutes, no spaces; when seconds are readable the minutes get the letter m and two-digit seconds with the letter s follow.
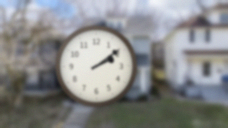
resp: 2h09
